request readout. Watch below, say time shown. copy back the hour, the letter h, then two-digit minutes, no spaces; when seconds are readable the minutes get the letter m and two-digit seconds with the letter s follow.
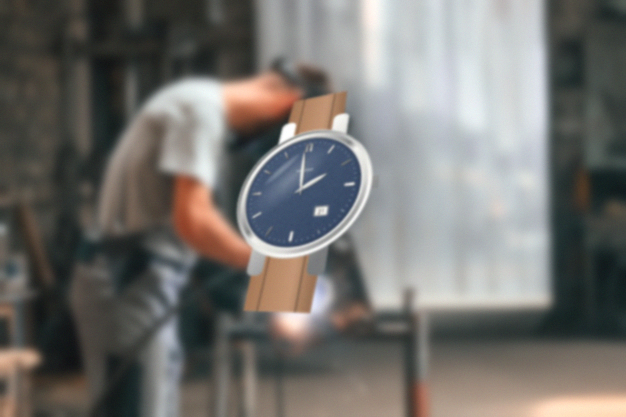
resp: 1h59
